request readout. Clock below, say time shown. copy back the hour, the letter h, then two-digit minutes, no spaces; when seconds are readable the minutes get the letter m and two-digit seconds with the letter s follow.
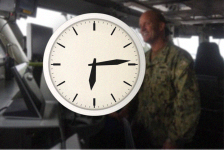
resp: 6h14
